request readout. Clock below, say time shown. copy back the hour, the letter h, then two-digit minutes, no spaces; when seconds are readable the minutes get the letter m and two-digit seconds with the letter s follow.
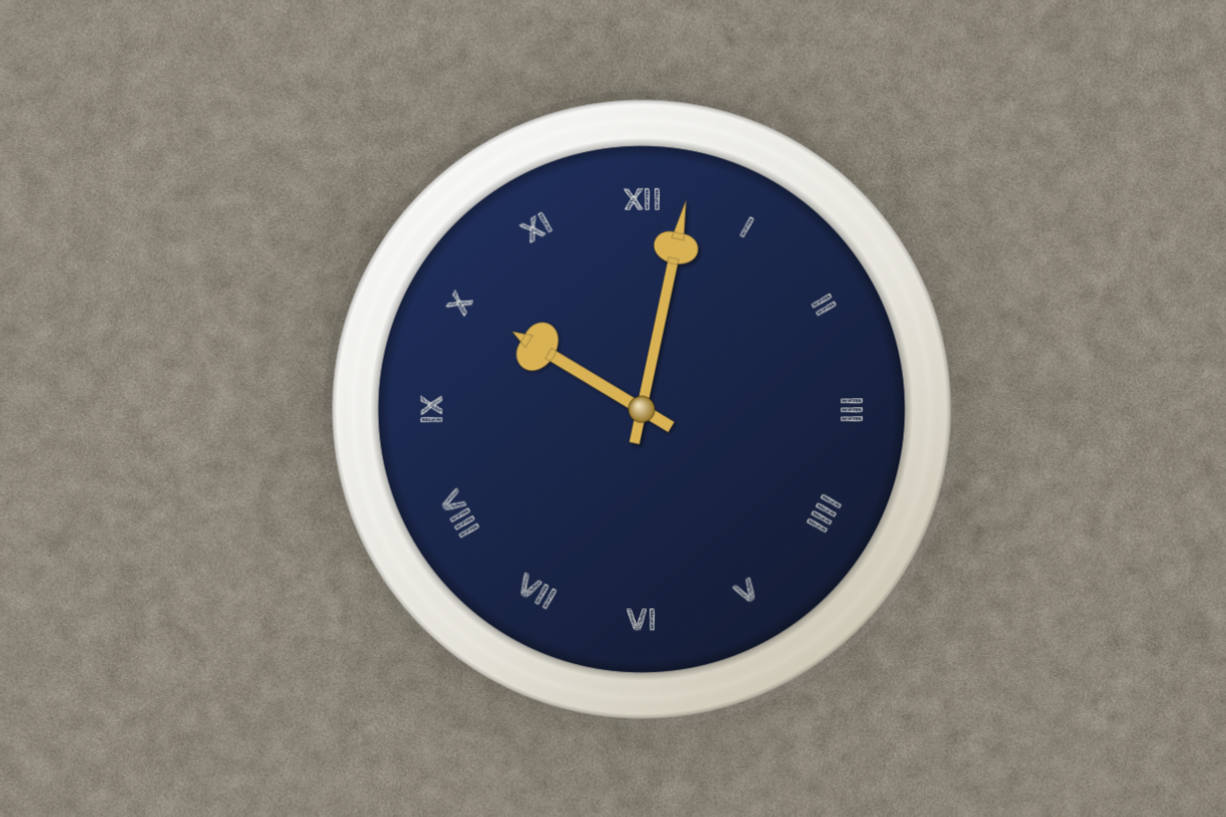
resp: 10h02
